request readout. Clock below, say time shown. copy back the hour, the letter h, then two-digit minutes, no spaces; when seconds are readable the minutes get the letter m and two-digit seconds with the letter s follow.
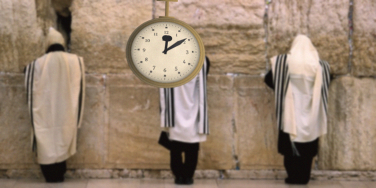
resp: 12h09
